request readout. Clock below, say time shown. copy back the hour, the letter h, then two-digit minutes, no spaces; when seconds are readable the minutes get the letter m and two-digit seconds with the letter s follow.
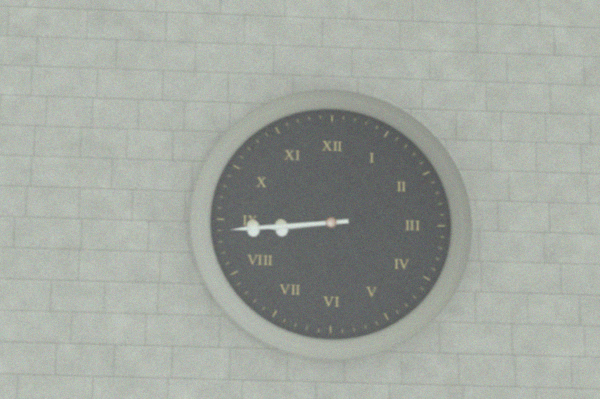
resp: 8h44
